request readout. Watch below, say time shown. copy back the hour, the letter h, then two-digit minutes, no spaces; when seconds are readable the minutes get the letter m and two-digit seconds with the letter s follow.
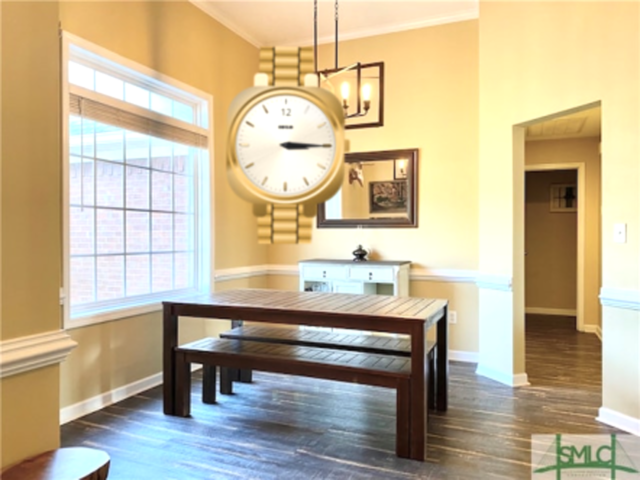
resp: 3h15
